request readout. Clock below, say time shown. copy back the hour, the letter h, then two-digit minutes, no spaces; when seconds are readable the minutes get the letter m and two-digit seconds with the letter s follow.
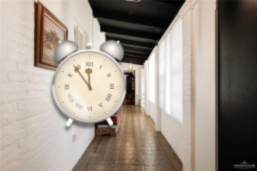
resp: 11h54
